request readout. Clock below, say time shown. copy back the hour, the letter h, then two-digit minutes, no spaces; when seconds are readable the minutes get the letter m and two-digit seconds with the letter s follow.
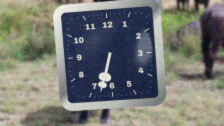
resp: 6h33
